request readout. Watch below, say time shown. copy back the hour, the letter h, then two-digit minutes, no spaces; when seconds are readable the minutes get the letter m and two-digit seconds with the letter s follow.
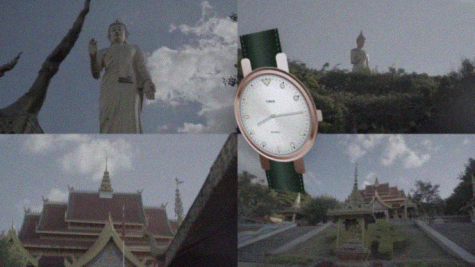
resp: 8h14
